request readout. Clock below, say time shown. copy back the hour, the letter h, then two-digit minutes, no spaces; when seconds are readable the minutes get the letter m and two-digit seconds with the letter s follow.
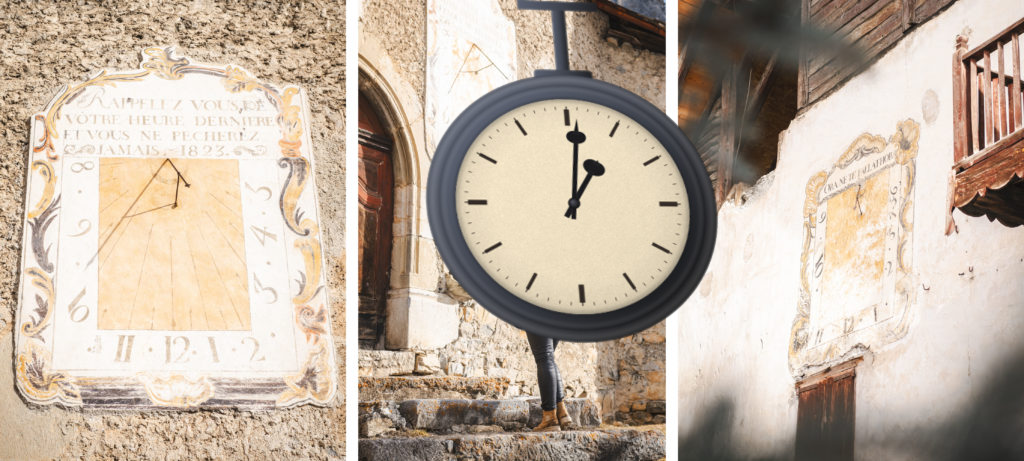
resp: 1h01
